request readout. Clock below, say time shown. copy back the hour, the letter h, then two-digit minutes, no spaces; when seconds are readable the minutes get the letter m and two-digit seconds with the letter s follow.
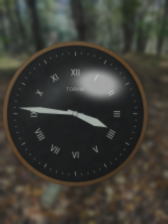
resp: 3h46
